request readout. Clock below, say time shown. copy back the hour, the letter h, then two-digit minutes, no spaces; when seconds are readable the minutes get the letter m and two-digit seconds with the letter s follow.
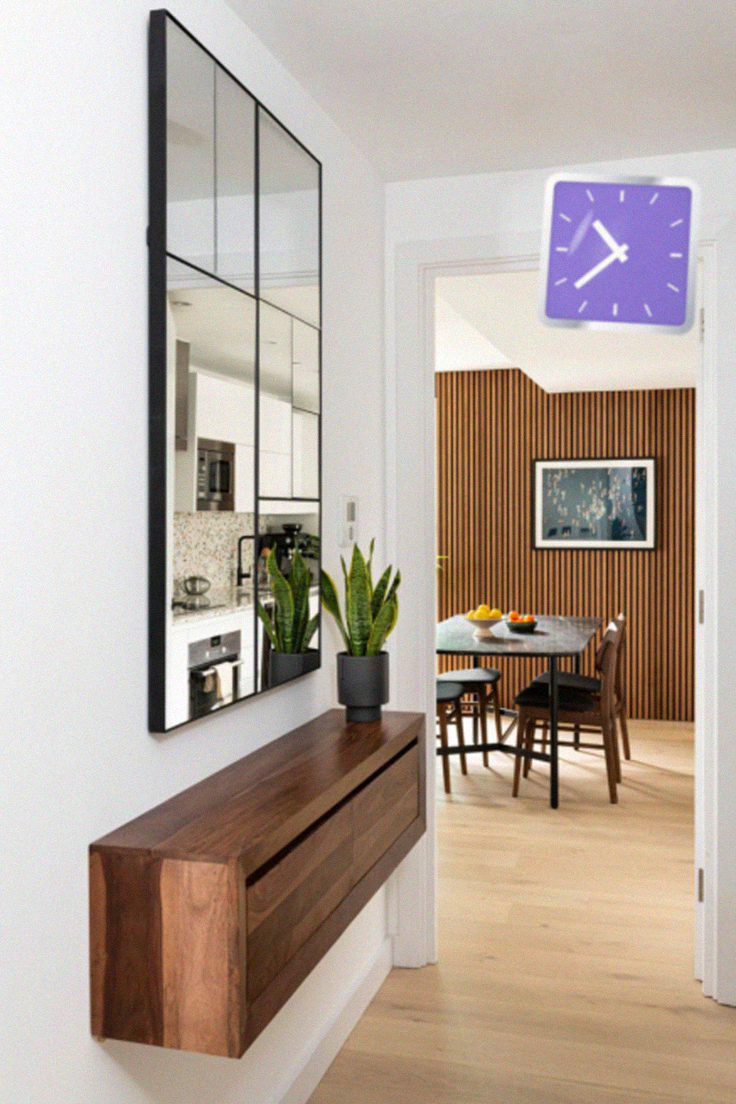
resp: 10h38
